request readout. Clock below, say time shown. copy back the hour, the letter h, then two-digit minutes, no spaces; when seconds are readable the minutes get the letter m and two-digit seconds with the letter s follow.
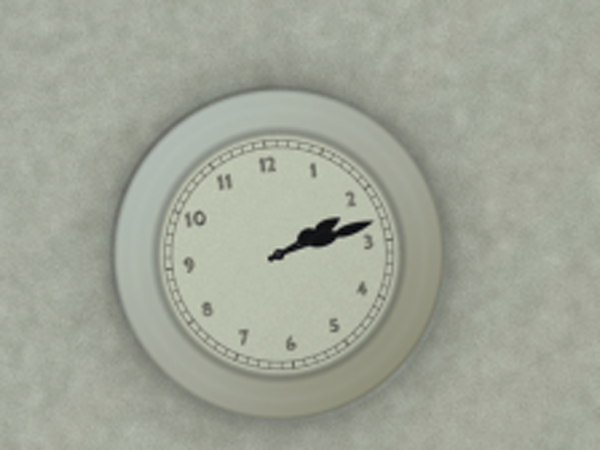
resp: 2h13
